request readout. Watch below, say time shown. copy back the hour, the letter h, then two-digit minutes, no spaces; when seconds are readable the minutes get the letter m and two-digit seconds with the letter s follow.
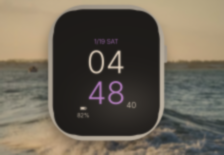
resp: 4h48
